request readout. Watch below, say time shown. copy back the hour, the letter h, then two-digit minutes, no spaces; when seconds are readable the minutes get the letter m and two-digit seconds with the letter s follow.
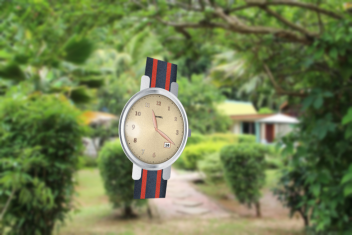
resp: 11h20
